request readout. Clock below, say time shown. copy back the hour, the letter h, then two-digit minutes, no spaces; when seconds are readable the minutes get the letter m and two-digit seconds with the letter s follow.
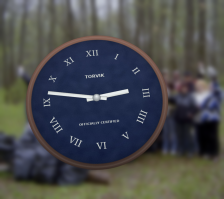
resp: 2h47
